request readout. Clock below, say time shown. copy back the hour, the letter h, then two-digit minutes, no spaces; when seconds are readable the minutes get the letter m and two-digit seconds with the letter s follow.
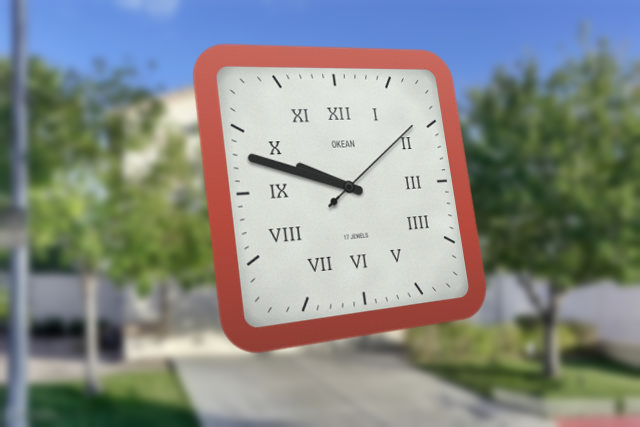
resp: 9h48m09s
